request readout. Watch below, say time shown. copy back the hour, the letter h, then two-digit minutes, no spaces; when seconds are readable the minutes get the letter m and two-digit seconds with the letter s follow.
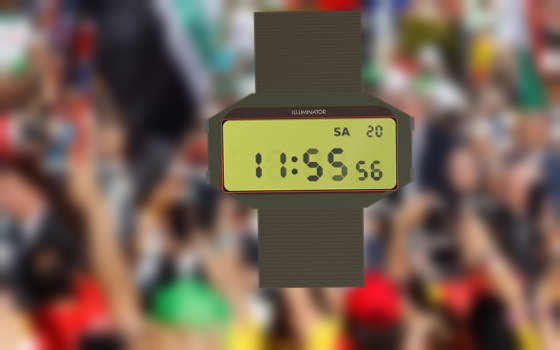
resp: 11h55m56s
